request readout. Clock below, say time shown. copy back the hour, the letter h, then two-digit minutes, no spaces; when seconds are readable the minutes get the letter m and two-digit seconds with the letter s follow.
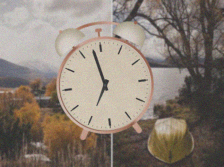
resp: 6h58
